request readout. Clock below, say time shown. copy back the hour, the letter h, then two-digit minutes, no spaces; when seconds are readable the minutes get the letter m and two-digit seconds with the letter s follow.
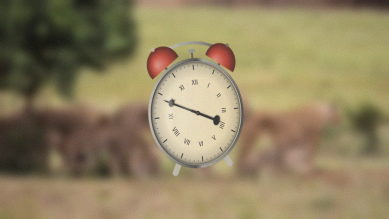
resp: 3h49
